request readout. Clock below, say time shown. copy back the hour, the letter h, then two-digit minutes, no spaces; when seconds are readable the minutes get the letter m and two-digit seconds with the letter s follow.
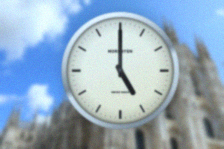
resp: 5h00
